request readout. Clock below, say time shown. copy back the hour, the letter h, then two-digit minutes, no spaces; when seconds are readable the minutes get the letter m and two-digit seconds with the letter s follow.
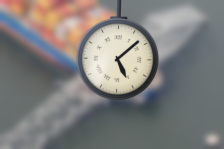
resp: 5h08
